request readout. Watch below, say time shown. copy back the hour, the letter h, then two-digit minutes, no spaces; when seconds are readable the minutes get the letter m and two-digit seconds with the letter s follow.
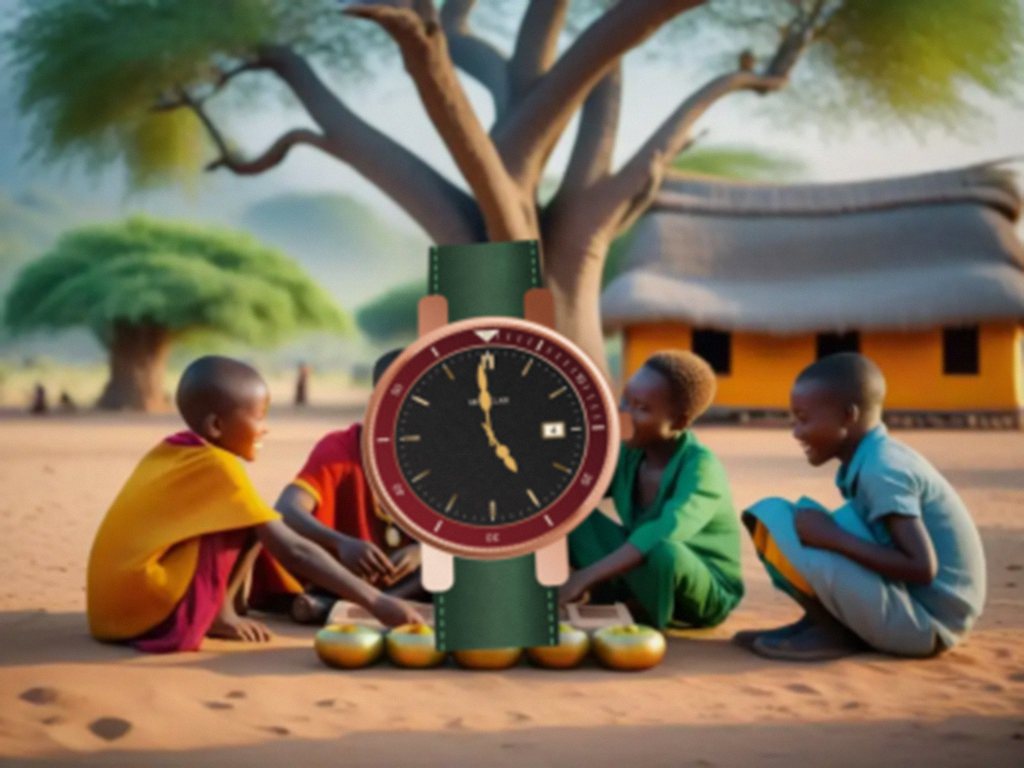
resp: 4h59
